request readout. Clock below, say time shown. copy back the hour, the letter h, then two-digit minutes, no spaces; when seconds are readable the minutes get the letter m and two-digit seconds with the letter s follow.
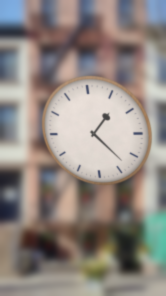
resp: 1h23
